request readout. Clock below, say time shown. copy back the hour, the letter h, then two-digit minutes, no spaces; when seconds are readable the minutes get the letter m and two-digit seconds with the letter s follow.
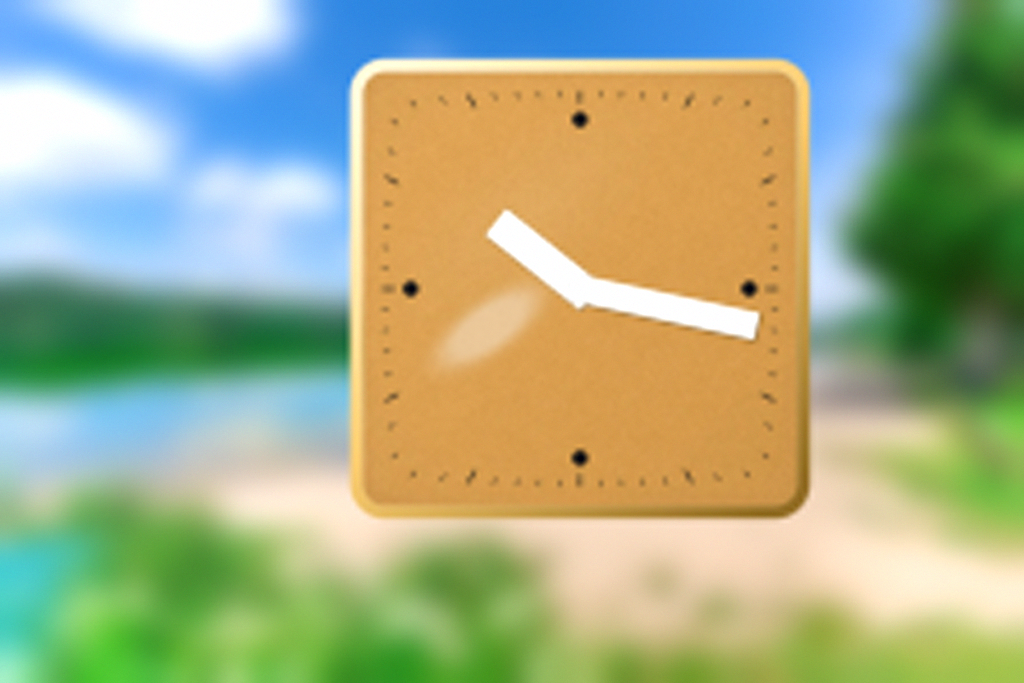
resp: 10h17
